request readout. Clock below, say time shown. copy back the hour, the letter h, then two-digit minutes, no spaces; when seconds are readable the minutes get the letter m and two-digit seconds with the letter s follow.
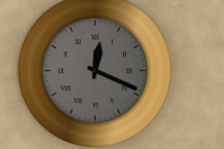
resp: 12h19
